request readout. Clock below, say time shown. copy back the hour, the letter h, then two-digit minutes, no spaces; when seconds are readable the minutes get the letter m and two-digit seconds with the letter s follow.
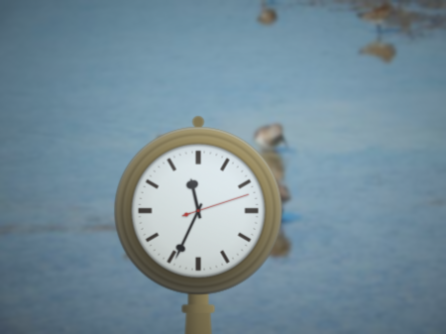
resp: 11h34m12s
